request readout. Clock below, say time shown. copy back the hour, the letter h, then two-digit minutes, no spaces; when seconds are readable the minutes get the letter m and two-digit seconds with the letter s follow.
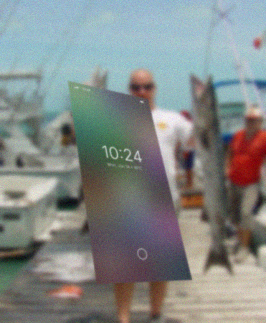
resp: 10h24
